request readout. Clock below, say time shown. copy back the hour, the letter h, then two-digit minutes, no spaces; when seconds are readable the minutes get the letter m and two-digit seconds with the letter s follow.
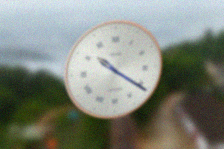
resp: 10h21
